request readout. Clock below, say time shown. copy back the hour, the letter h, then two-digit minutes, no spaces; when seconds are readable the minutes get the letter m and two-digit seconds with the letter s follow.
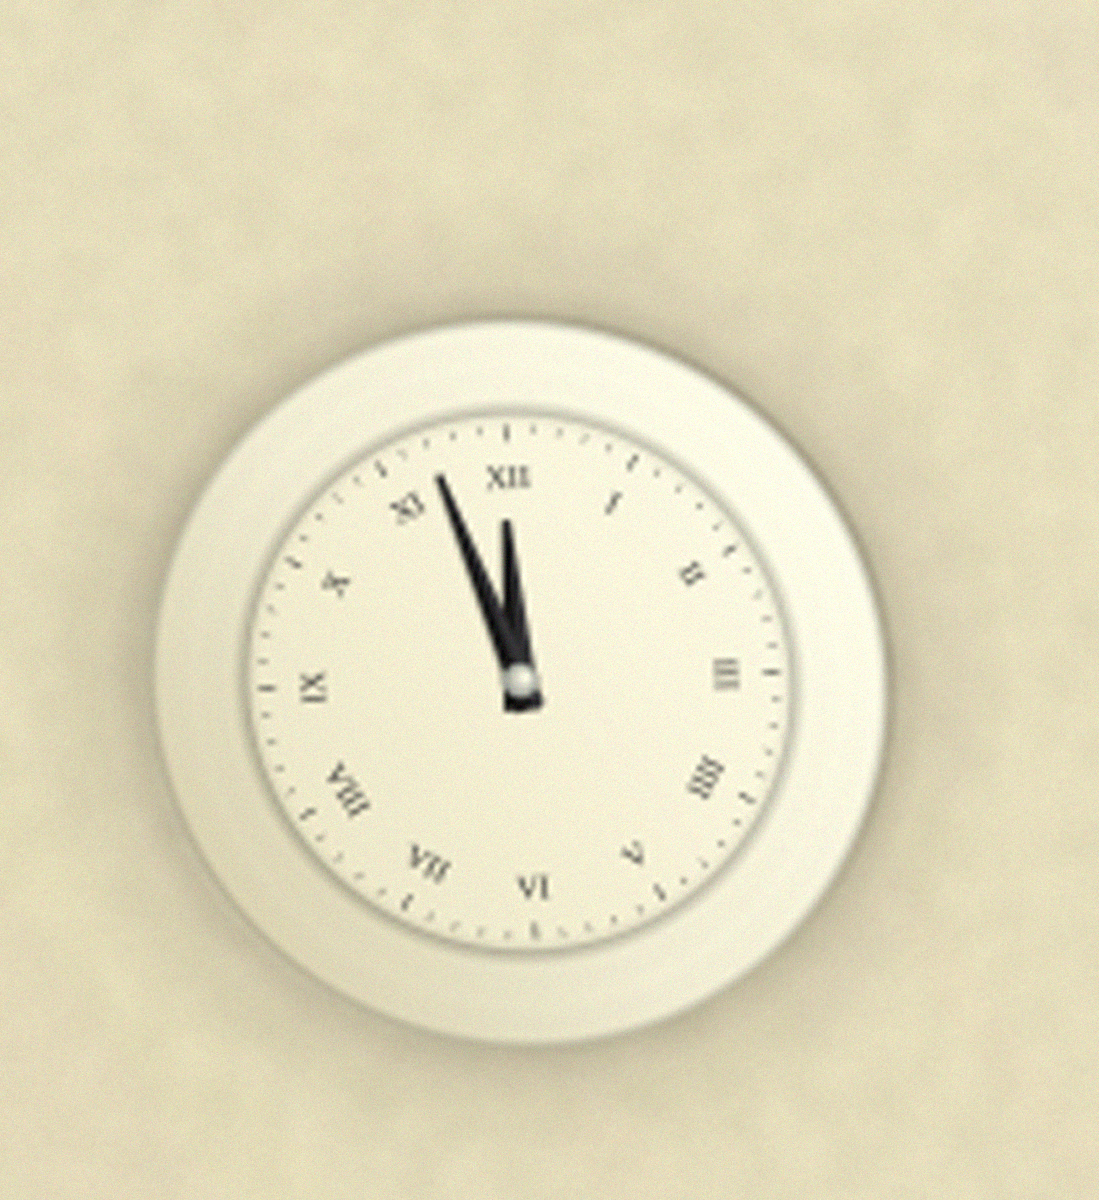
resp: 11h57
